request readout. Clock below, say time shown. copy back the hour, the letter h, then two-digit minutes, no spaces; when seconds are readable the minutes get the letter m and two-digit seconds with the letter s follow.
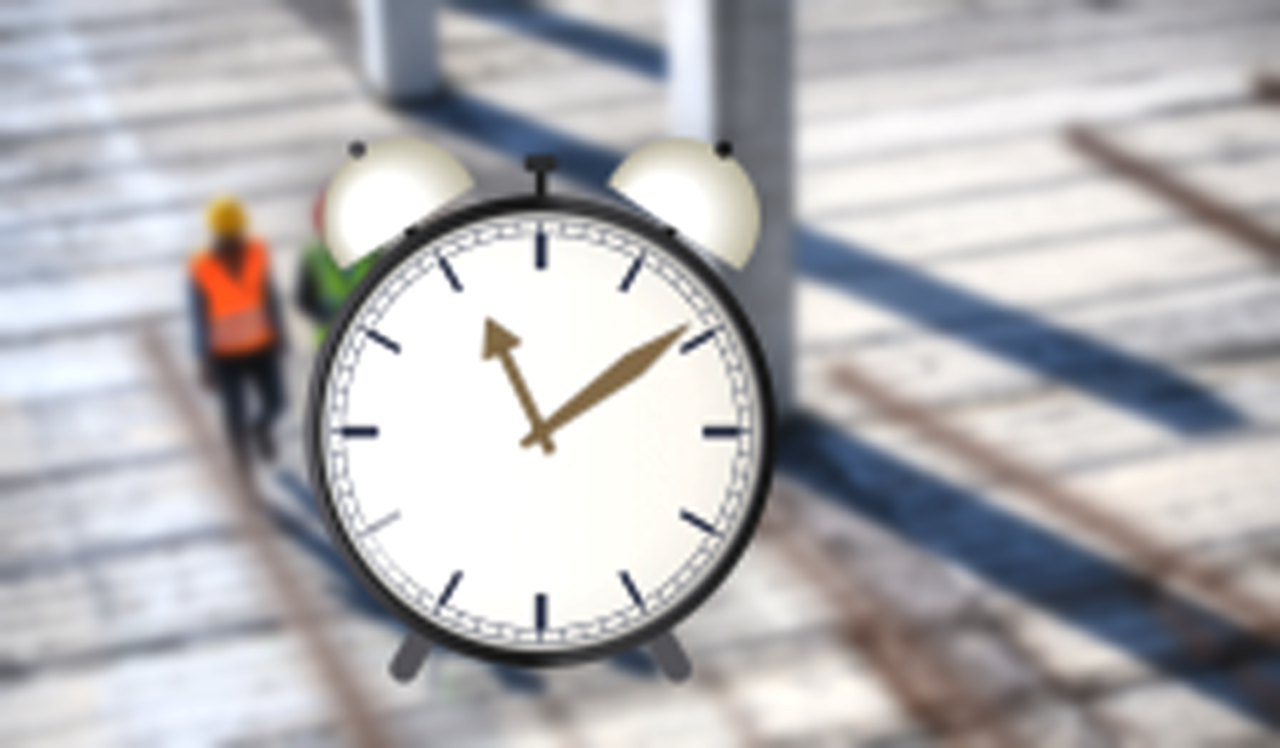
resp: 11h09
